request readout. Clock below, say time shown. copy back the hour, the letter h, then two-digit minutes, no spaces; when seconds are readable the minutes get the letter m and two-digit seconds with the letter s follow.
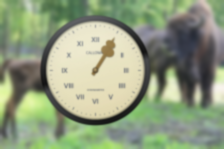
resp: 1h05
